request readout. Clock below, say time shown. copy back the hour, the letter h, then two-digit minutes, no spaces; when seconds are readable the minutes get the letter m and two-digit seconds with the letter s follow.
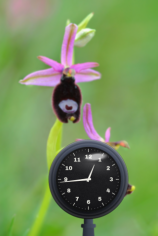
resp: 12h44
